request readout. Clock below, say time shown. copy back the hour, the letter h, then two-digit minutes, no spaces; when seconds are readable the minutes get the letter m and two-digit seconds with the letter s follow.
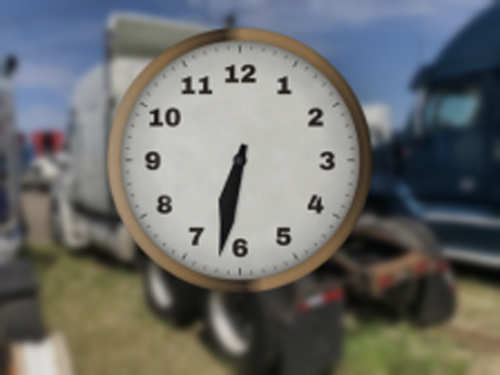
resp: 6h32
